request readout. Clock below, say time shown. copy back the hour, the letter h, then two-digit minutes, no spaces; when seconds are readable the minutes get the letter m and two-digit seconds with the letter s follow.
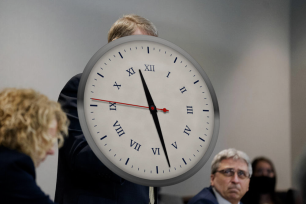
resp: 11h27m46s
